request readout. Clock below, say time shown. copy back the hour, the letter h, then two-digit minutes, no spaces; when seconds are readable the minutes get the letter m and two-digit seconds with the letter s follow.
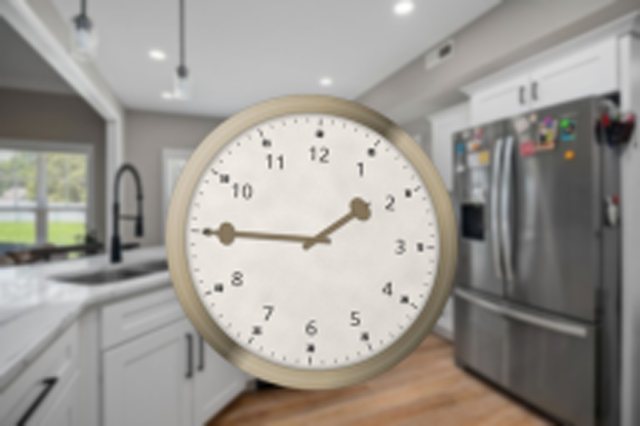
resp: 1h45
